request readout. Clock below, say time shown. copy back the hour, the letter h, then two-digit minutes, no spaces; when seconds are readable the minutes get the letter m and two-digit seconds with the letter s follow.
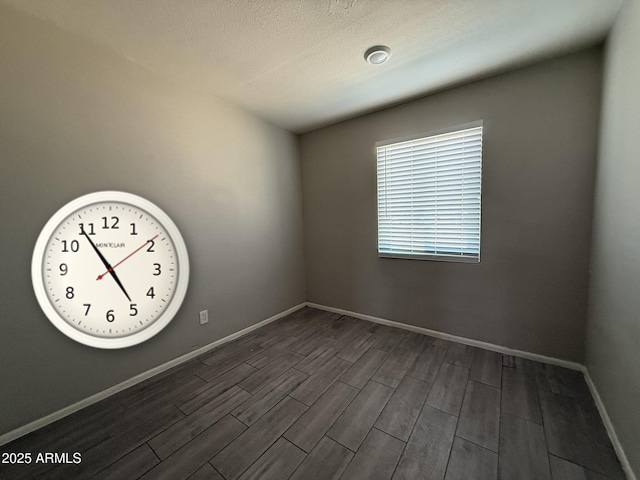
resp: 4h54m09s
